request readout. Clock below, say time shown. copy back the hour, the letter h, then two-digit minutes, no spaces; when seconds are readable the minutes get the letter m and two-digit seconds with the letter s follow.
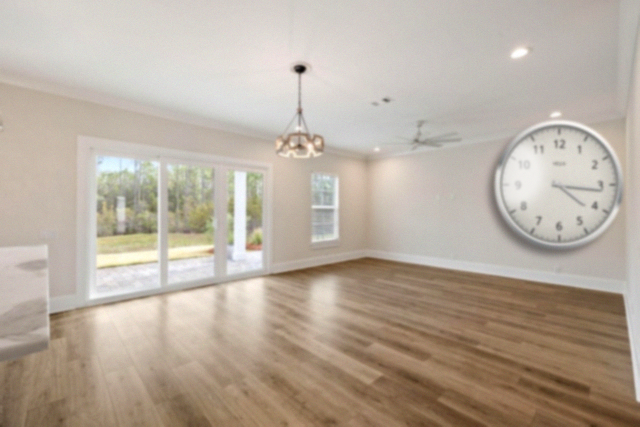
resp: 4h16
